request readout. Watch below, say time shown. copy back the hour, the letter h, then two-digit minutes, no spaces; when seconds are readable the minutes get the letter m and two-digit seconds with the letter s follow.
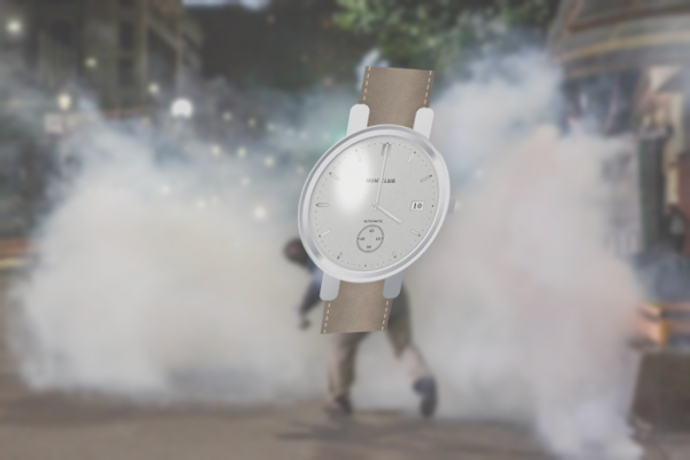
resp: 4h00
